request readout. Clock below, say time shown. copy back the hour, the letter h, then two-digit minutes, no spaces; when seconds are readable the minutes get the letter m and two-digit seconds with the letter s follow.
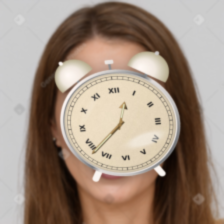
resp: 12h38
